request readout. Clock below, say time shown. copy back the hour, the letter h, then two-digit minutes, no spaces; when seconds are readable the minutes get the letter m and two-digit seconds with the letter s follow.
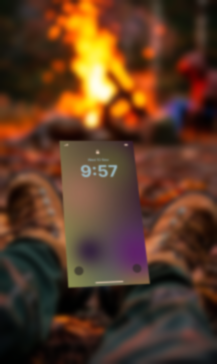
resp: 9h57
